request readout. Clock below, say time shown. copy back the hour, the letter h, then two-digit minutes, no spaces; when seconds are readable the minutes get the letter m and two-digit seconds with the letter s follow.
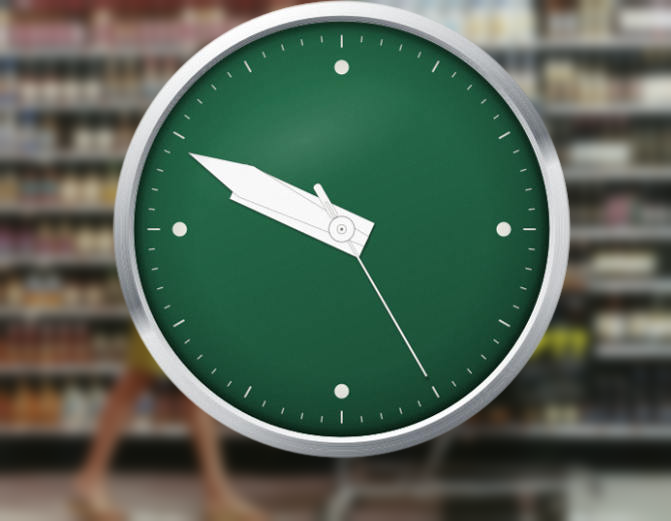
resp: 9h49m25s
